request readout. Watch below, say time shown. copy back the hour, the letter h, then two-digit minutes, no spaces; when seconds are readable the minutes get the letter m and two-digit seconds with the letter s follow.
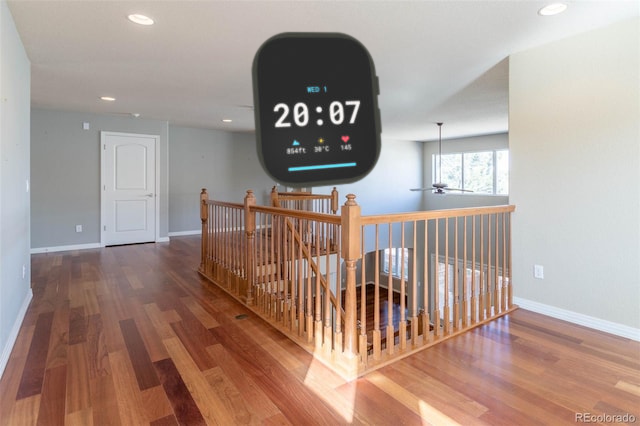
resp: 20h07
